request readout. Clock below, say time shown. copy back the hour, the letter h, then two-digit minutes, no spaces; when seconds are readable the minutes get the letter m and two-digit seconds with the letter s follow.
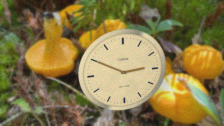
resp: 2h50
